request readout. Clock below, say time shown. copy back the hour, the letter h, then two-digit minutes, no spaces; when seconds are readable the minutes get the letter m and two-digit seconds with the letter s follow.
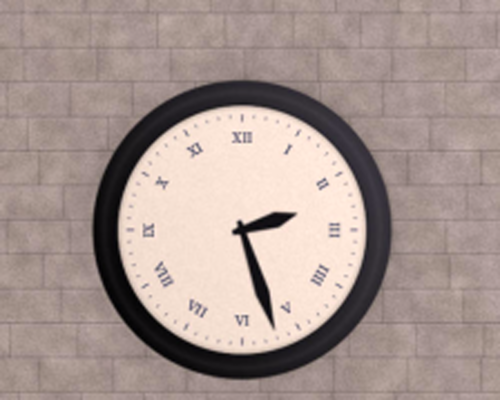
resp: 2h27
